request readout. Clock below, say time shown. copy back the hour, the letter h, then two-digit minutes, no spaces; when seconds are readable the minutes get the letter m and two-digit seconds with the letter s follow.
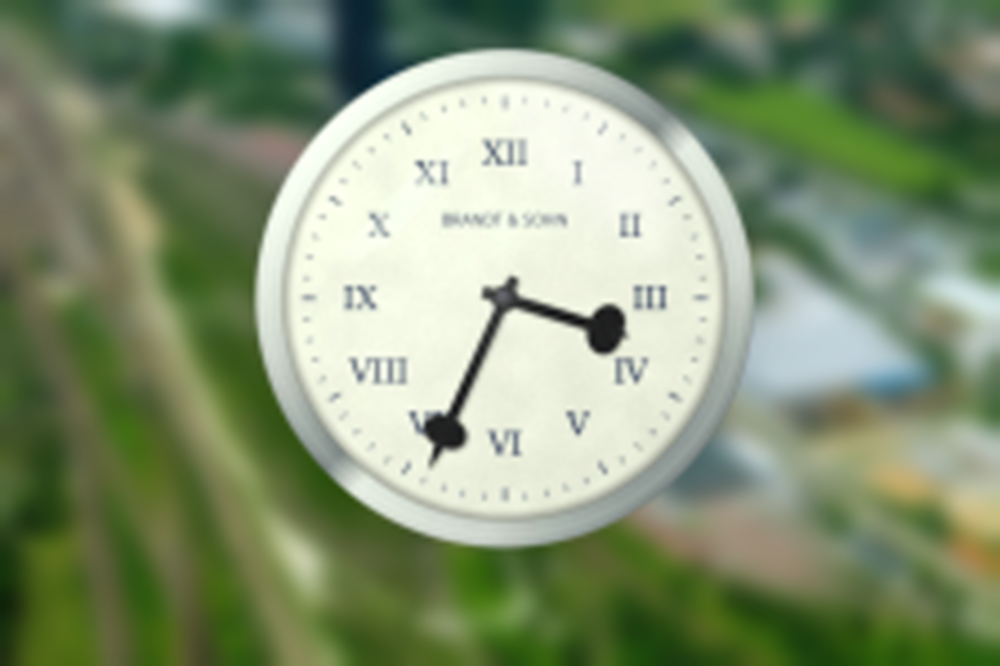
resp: 3h34
